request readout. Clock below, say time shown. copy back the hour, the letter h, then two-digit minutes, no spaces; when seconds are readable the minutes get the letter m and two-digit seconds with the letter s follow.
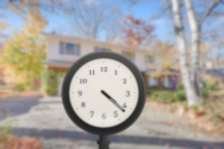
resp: 4h22
